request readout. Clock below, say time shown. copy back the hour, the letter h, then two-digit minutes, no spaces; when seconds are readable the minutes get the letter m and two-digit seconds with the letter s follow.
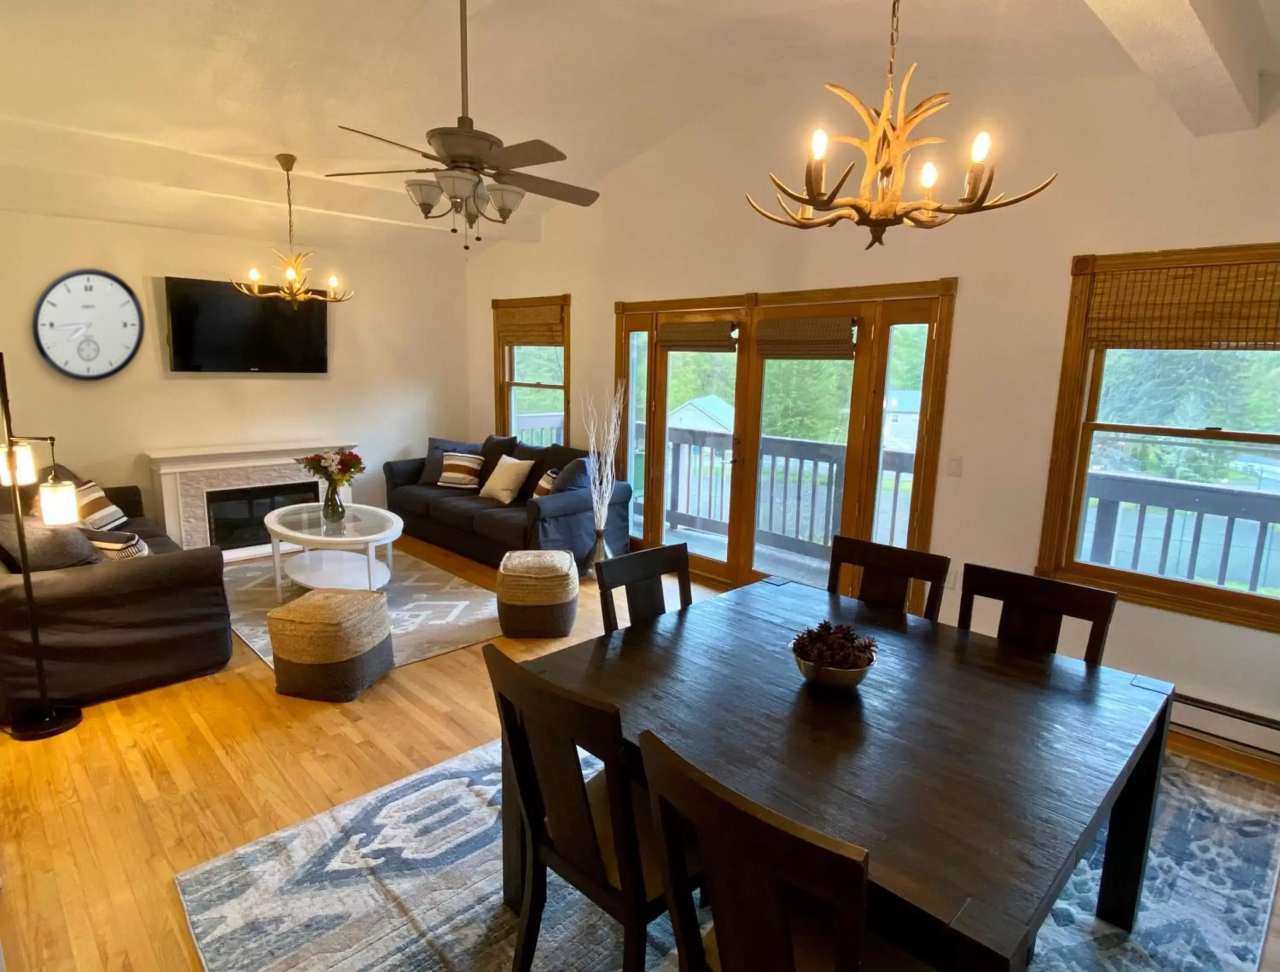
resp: 7h44
